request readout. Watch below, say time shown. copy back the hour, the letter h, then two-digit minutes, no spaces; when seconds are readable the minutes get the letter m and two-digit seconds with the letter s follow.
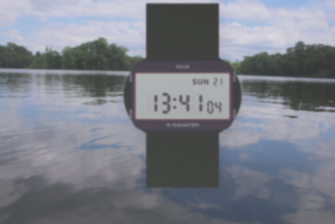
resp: 13h41m04s
